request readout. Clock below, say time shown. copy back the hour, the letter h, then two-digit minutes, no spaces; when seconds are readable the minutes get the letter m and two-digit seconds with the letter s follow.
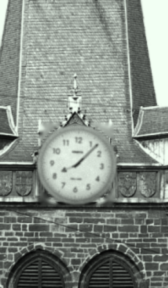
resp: 8h07
